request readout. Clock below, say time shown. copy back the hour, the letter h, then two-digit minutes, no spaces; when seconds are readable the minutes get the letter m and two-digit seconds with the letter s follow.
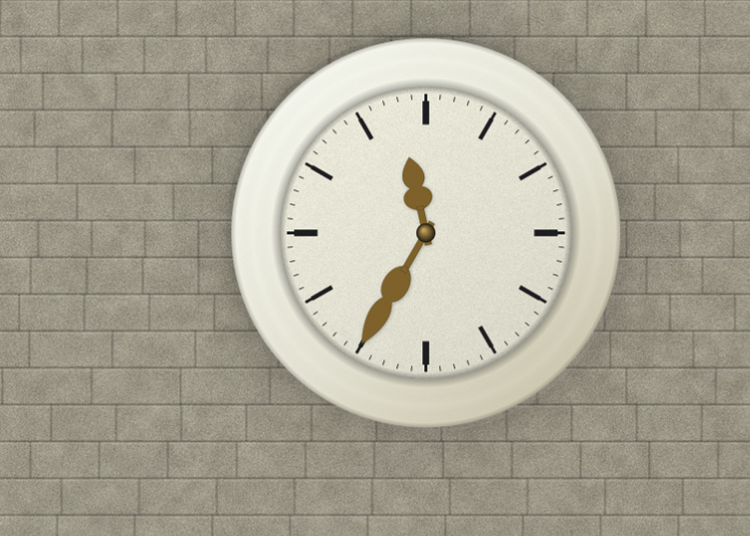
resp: 11h35
